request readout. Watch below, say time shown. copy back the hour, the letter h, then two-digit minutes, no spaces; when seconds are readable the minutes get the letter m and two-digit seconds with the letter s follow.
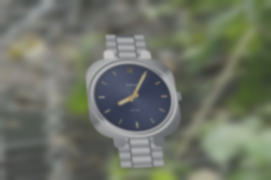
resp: 8h05
